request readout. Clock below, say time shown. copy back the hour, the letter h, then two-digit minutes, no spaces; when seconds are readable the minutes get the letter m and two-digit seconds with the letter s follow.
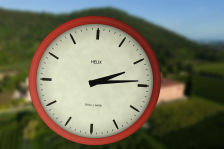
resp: 2h14
